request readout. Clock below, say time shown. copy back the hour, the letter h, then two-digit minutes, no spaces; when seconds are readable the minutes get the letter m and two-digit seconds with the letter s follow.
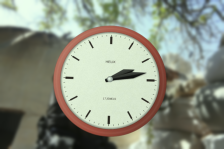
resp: 2h13
